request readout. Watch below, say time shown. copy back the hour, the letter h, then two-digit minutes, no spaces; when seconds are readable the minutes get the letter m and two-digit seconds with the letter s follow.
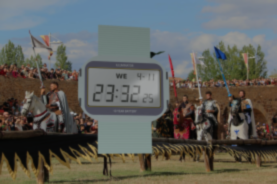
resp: 23h32
